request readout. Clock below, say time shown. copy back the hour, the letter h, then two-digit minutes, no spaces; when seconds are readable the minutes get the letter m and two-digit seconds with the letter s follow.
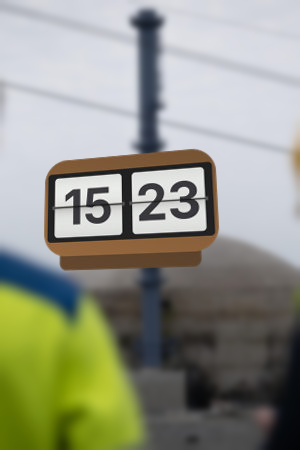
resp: 15h23
